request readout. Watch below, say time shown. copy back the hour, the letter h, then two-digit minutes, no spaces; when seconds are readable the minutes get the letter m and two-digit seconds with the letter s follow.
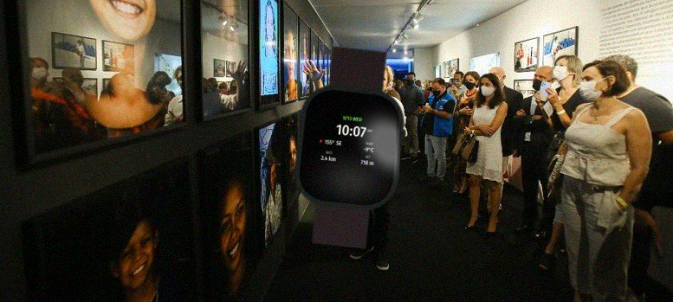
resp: 10h07
